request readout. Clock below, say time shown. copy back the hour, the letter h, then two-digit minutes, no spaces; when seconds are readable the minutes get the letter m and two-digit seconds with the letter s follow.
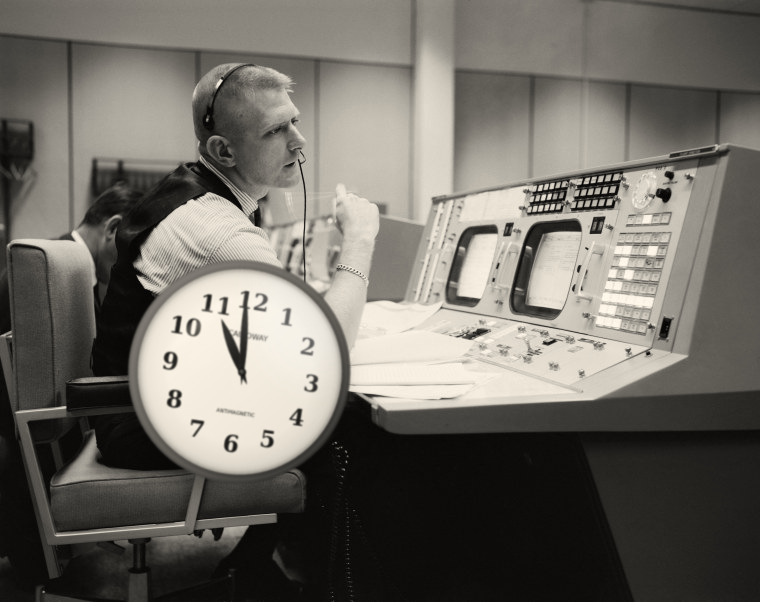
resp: 10h59
